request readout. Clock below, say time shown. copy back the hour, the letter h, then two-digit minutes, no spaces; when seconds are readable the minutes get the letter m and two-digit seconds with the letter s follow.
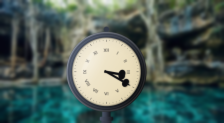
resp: 3h20
